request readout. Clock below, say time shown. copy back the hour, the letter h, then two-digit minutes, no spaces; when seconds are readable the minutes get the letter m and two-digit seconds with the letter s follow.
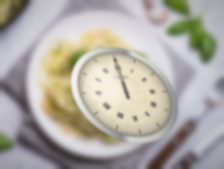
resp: 12h00
